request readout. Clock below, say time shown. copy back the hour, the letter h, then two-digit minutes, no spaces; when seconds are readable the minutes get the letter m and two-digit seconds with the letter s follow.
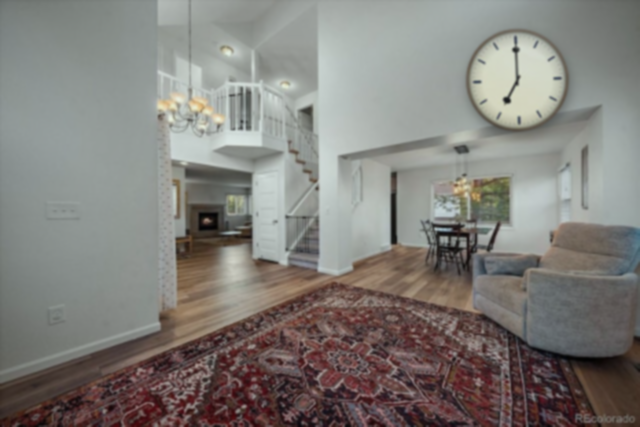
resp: 7h00
